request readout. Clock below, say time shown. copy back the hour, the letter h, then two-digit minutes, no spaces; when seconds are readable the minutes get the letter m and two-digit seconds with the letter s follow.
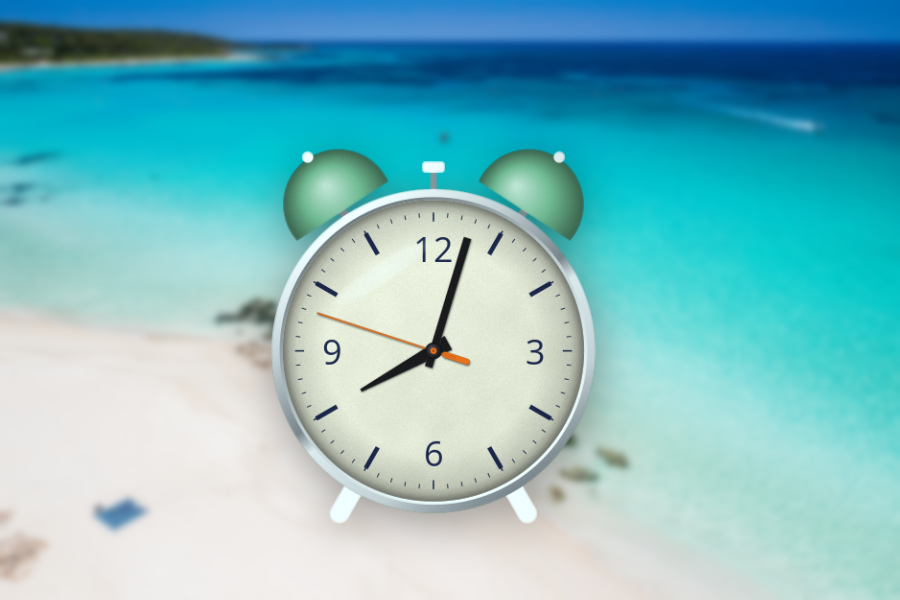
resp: 8h02m48s
